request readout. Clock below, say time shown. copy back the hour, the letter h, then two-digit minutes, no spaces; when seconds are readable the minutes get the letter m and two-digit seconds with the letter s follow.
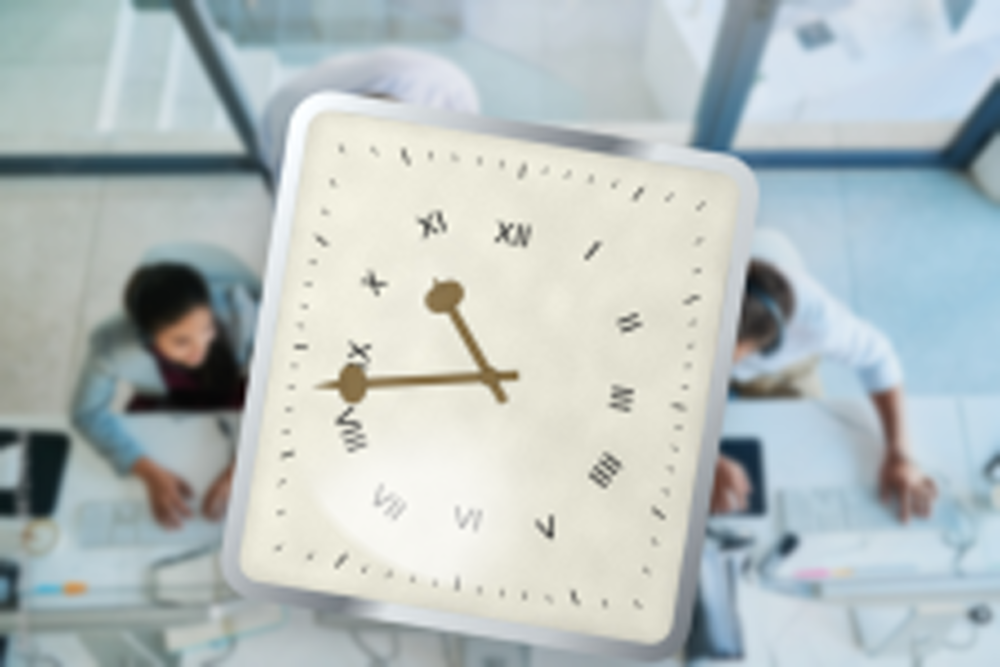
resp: 10h43
